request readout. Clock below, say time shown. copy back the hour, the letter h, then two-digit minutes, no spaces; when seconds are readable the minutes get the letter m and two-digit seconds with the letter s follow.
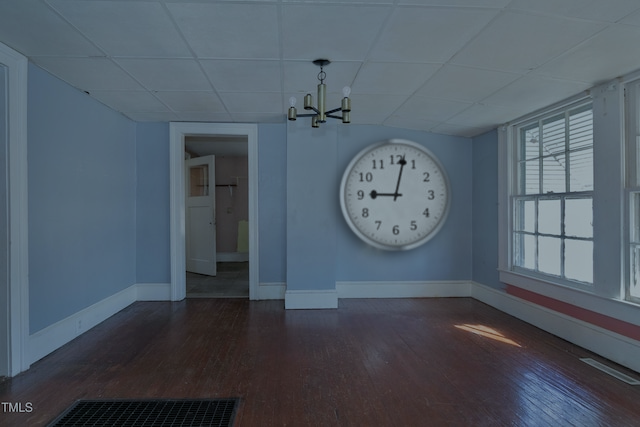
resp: 9h02
